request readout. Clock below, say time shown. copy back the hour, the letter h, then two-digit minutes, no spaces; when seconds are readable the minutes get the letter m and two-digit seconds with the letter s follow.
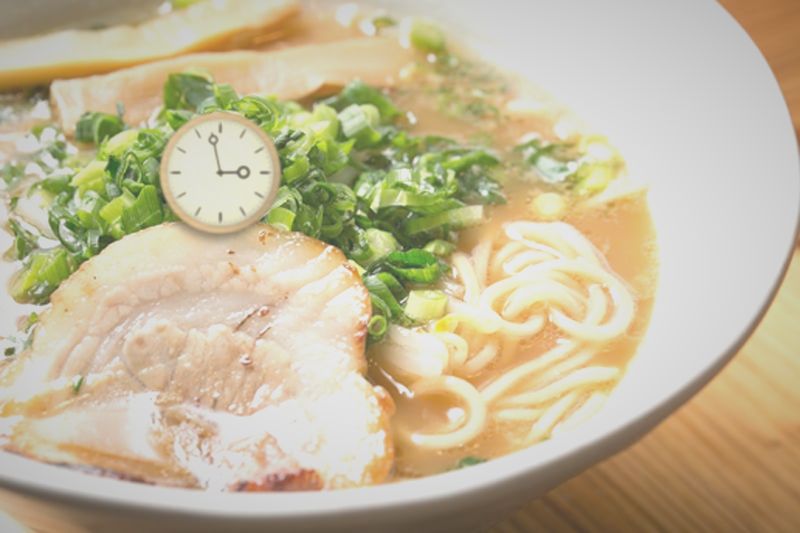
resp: 2h58
